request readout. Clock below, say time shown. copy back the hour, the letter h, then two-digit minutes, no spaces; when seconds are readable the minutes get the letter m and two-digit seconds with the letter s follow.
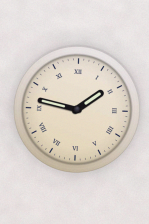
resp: 1h47
